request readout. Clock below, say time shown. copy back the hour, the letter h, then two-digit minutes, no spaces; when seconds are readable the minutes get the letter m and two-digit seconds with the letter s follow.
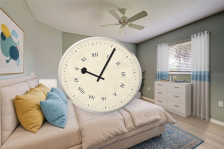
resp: 10h06
